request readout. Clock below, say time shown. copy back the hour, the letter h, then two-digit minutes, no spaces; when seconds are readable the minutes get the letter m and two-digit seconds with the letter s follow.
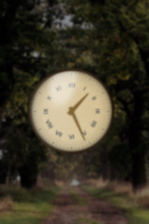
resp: 1h26
